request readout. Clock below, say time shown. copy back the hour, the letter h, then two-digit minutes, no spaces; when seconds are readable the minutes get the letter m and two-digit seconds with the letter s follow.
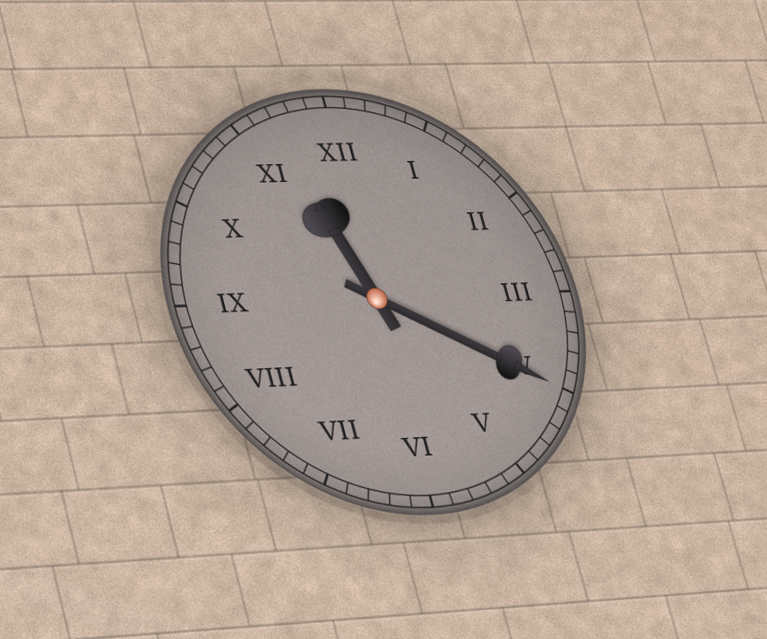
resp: 11h20
